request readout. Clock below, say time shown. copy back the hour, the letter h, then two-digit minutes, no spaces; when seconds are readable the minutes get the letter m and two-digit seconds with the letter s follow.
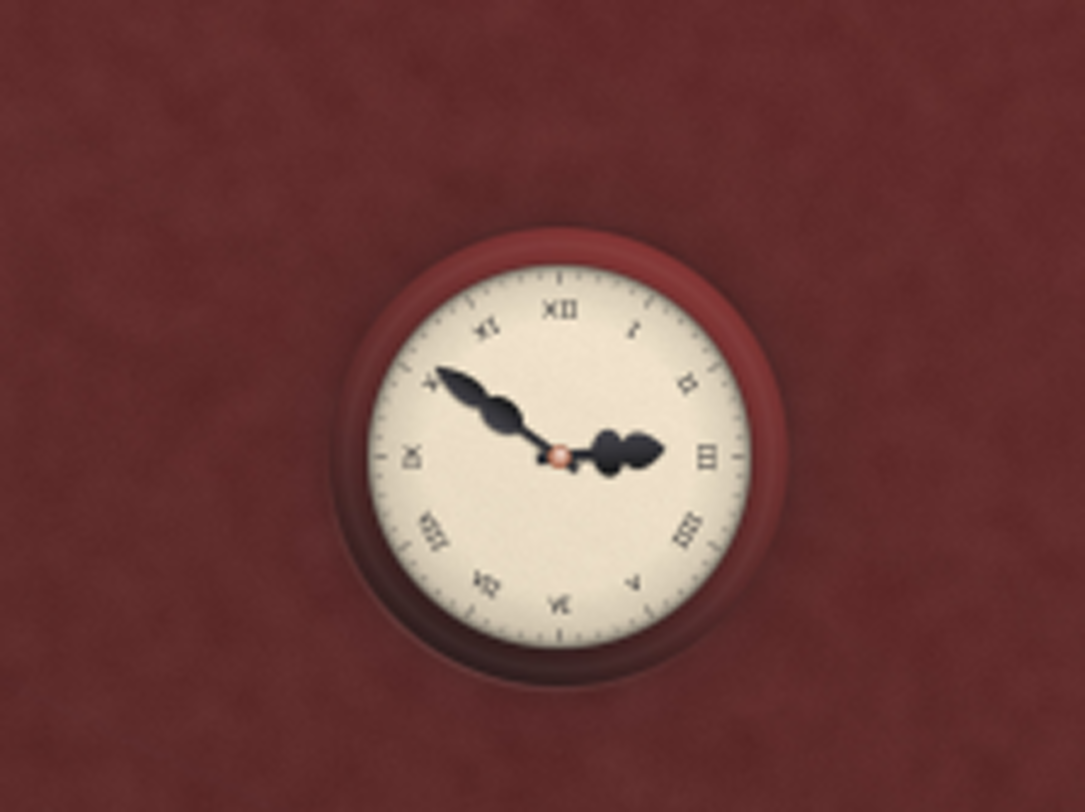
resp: 2h51
